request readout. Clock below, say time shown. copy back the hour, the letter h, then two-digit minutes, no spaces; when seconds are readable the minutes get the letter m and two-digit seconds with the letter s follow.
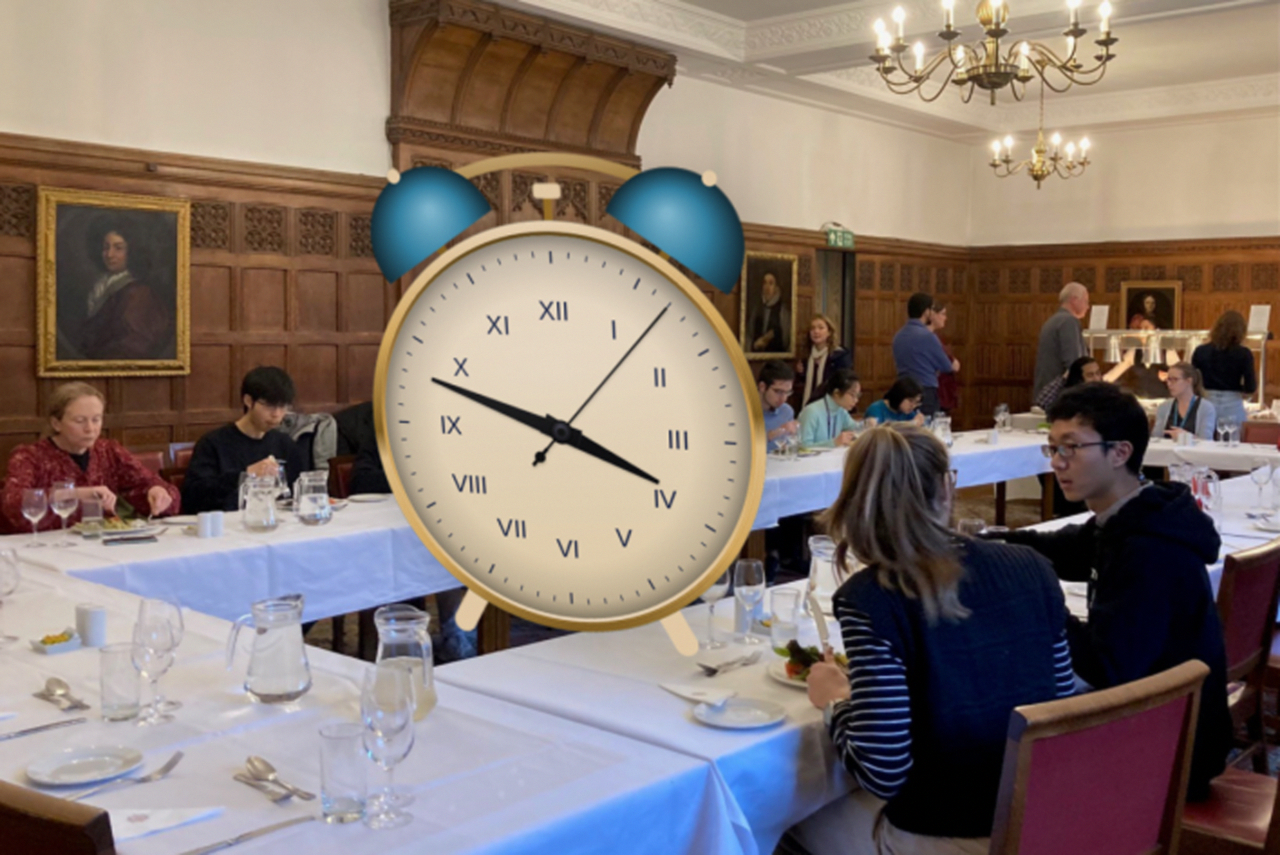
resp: 3h48m07s
